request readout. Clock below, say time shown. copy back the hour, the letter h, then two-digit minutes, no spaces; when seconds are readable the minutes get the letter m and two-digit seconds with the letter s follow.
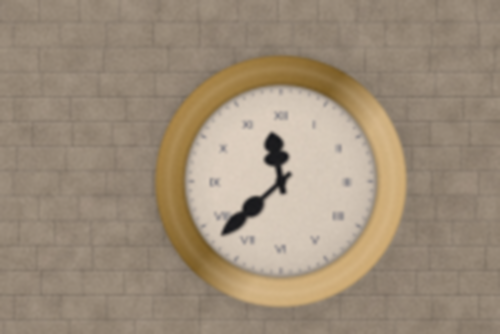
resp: 11h38
